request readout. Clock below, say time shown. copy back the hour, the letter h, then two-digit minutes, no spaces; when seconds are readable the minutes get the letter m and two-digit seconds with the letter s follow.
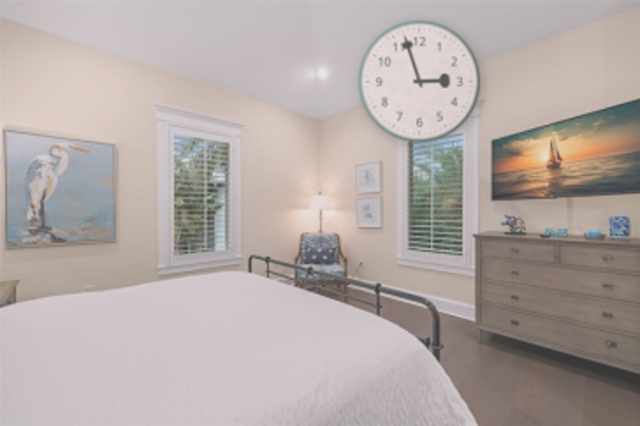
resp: 2h57
